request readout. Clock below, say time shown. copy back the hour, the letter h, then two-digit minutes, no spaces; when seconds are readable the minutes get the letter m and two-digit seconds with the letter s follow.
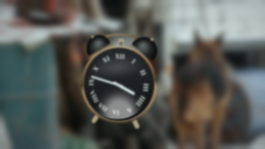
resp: 3h47
